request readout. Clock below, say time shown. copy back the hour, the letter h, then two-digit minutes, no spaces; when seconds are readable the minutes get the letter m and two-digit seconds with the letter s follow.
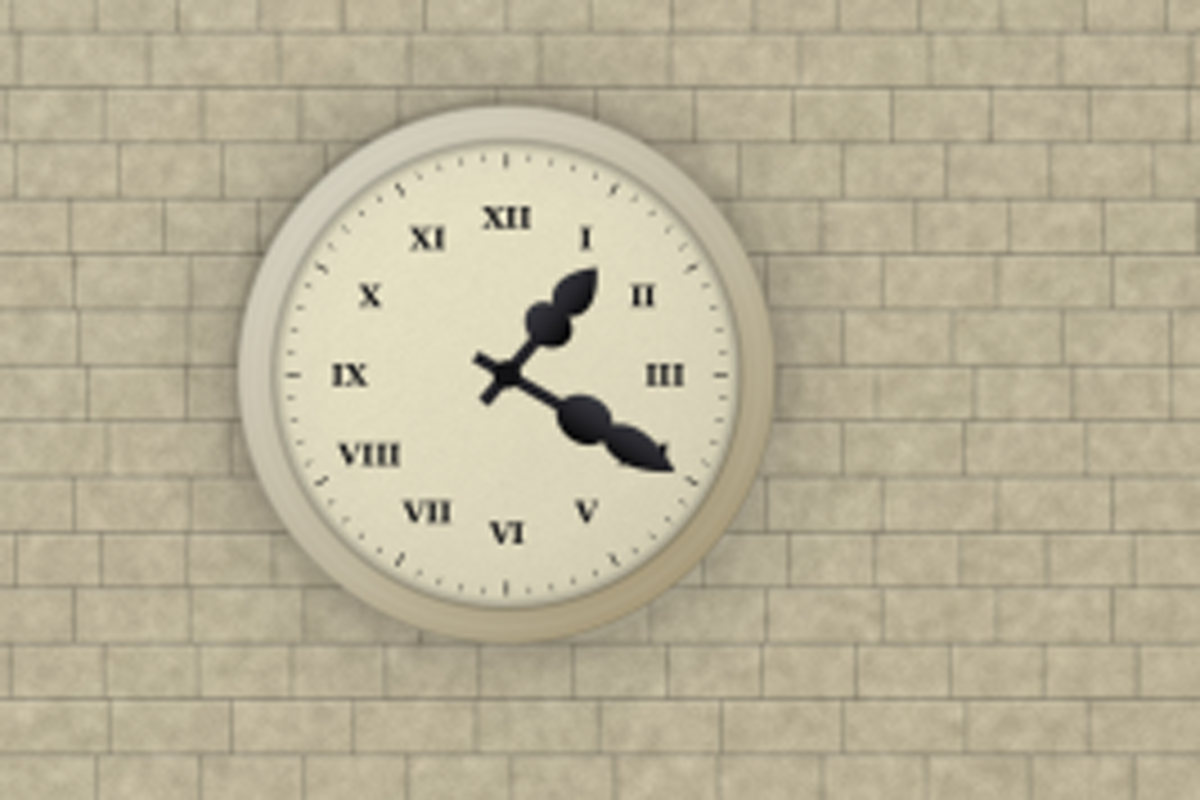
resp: 1h20
